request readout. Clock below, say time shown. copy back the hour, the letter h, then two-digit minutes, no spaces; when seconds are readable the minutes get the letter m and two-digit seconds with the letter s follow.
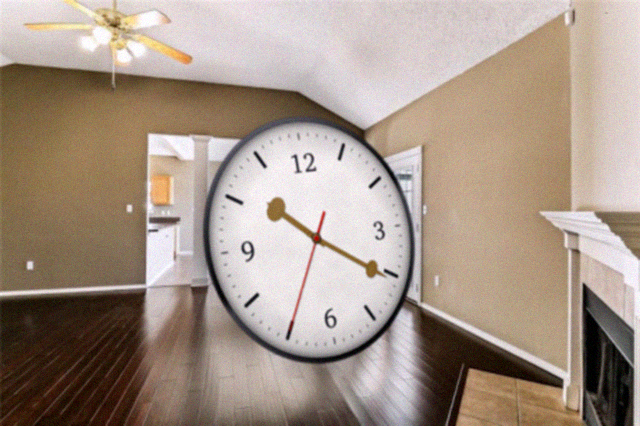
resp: 10h20m35s
